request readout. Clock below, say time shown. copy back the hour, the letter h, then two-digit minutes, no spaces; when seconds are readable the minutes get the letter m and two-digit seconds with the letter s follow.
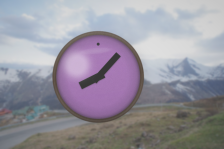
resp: 8h07
